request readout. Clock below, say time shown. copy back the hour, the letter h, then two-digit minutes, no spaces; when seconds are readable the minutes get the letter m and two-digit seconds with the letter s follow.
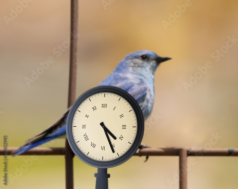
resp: 4h26
